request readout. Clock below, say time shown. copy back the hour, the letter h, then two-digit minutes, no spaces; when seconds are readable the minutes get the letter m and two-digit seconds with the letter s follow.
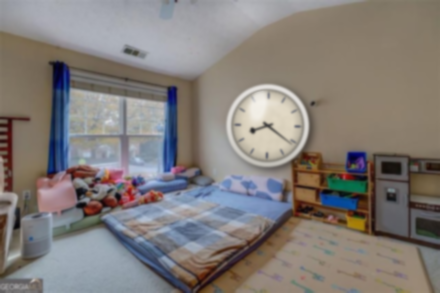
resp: 8h21
